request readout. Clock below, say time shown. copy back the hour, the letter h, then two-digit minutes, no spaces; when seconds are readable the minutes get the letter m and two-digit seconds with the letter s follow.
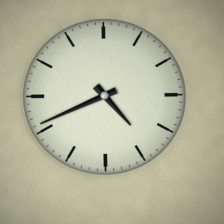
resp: 4h41
